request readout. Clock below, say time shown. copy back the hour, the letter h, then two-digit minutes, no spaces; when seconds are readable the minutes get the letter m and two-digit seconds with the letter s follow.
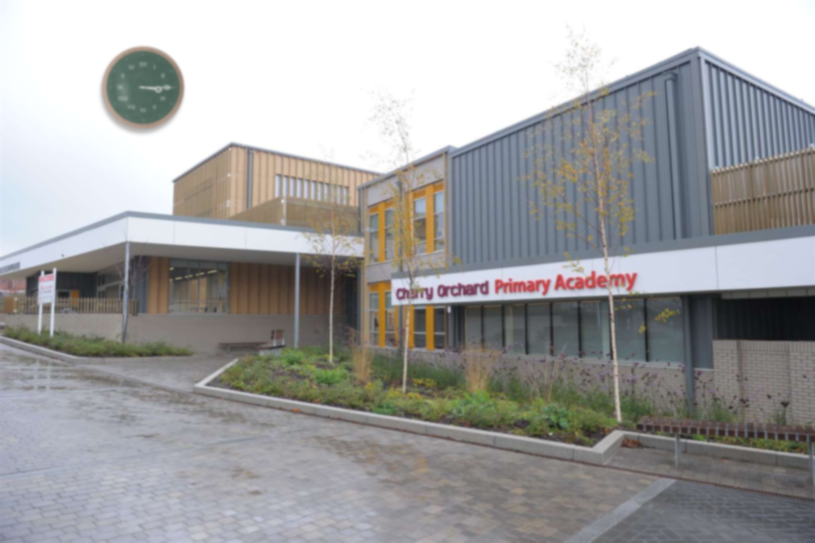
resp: 3h15
